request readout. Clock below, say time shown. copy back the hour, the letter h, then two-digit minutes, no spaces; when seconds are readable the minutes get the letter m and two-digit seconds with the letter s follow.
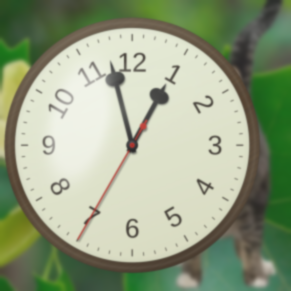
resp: 12h57m35s
